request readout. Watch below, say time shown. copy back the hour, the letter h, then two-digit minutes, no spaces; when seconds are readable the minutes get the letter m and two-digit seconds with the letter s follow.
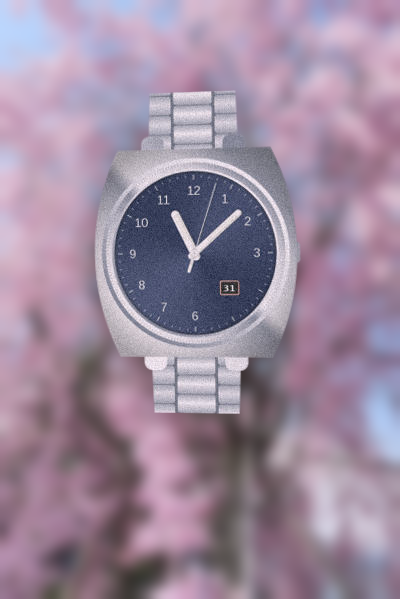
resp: 11h08m03s
